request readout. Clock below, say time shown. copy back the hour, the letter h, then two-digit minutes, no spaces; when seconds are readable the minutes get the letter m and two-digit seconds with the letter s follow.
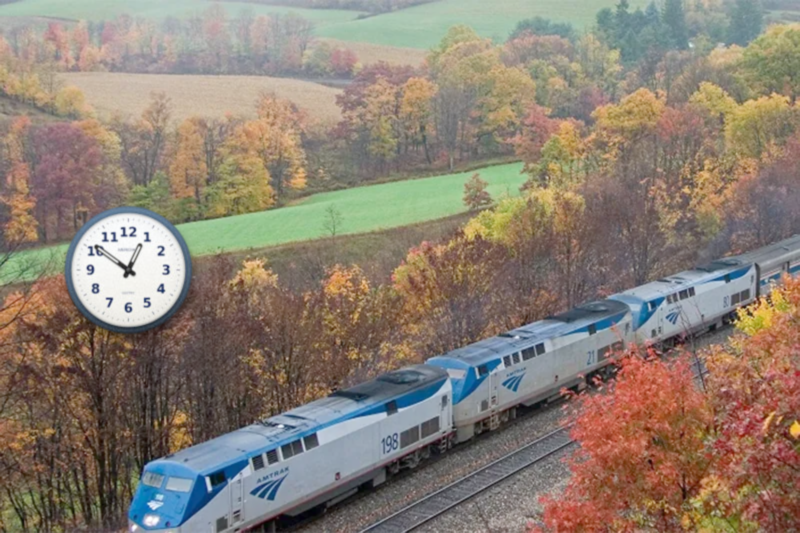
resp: 12h51
